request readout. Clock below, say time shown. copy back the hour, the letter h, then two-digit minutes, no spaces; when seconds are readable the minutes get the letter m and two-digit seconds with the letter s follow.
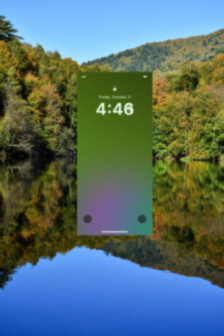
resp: 4h46
